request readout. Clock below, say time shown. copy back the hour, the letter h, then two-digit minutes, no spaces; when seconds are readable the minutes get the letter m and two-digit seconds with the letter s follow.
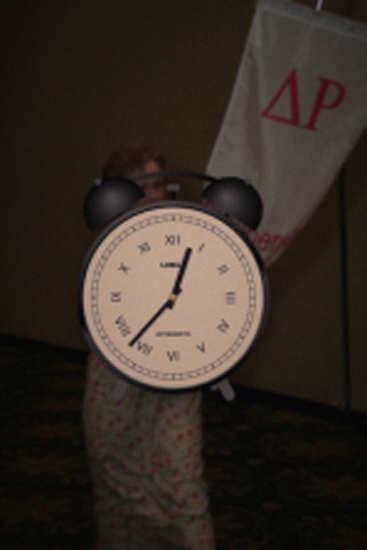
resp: 12h37
